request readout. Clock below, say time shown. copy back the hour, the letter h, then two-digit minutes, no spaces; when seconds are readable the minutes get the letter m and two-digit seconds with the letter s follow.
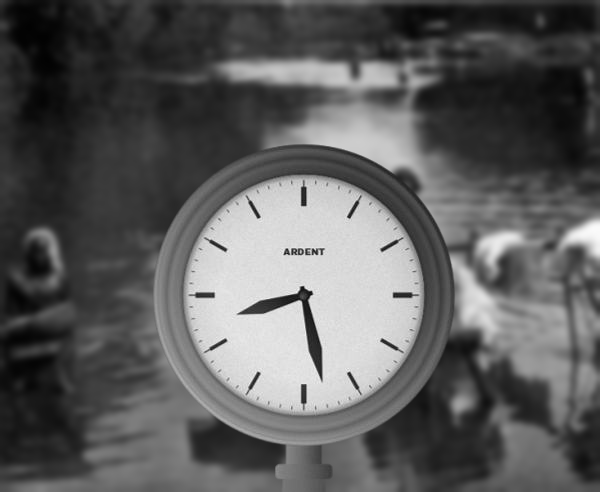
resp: 8h28
